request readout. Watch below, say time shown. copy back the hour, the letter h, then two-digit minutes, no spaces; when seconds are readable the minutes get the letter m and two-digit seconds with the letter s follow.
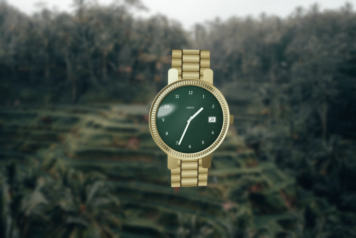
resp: 1h34
